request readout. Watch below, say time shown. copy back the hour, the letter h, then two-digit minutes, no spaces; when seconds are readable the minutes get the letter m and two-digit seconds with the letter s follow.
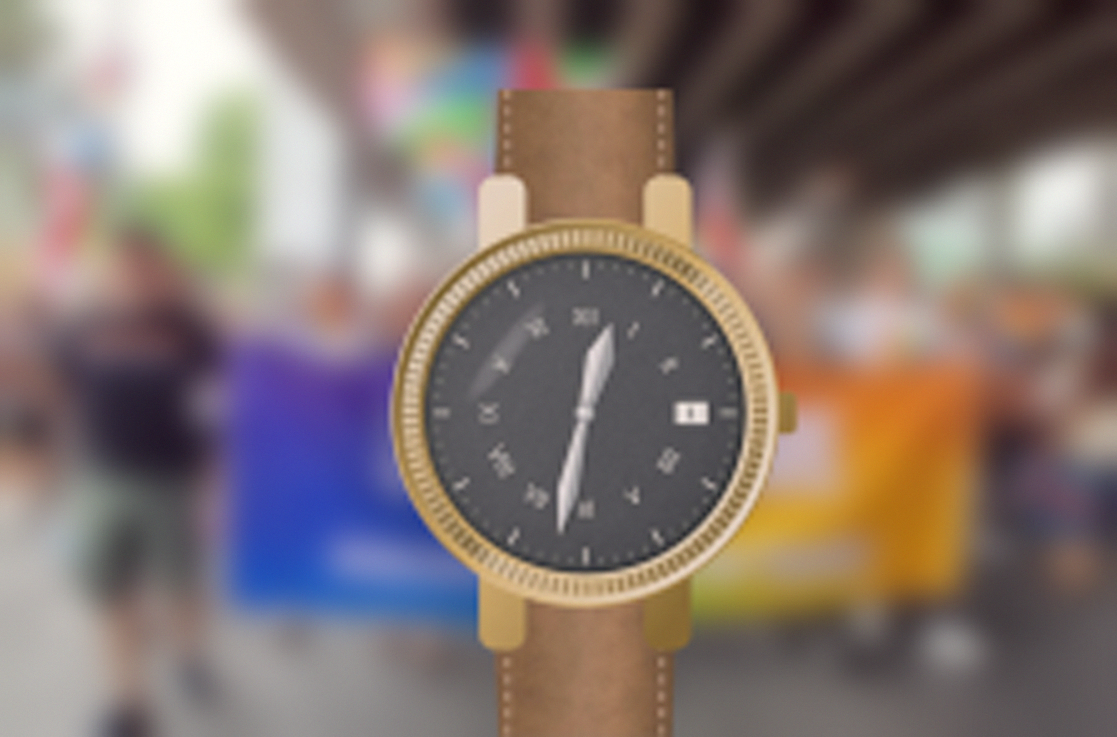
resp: 12h32
